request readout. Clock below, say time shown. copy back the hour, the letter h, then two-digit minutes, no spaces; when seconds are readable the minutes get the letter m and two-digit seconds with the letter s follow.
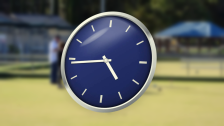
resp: 4h44
